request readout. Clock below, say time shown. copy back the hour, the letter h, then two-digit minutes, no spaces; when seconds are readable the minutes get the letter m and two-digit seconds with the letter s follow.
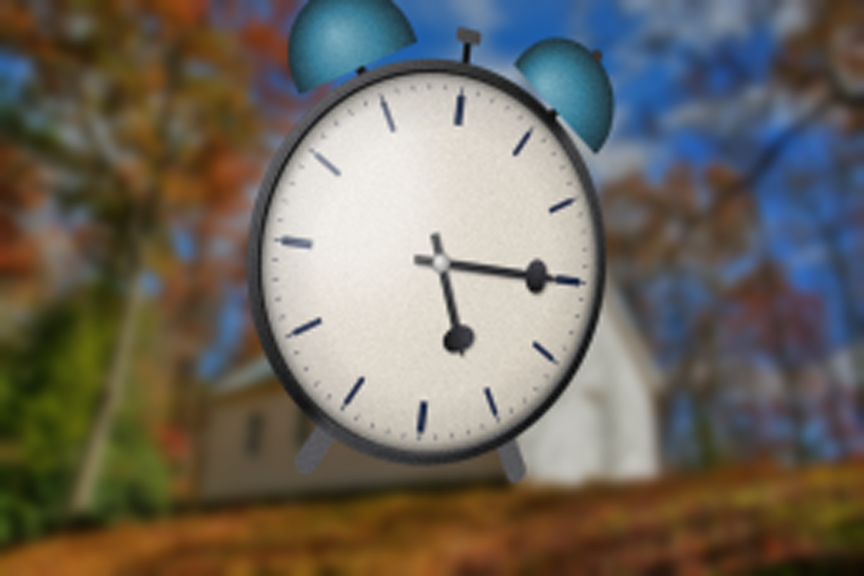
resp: 5h15
